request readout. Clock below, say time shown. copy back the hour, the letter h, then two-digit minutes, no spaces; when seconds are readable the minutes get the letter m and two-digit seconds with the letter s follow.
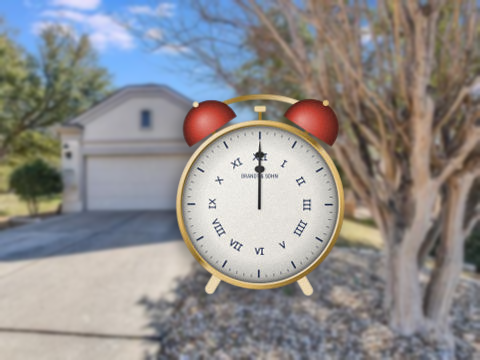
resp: 12h00
